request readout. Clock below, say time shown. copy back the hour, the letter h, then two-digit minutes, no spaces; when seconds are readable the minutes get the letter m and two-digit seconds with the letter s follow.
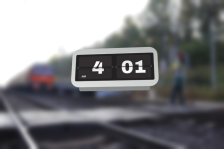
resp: 4h01
